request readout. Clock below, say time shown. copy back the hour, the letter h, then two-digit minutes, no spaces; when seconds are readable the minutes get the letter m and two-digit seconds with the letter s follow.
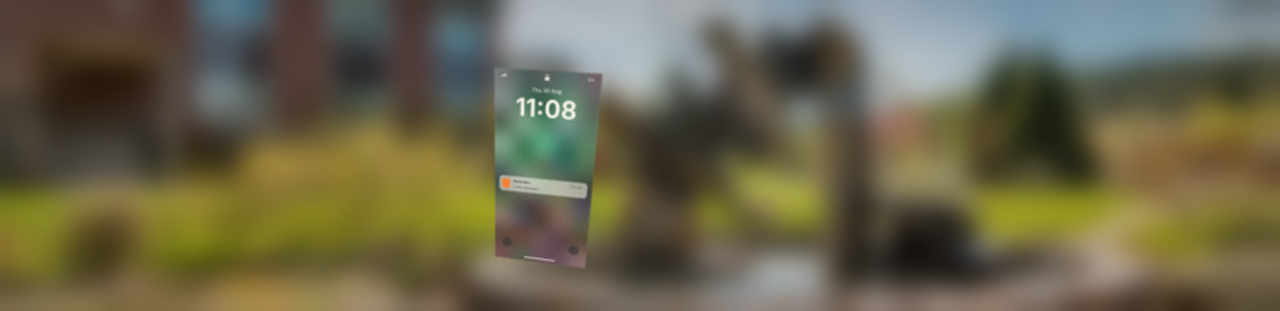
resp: 11h08
